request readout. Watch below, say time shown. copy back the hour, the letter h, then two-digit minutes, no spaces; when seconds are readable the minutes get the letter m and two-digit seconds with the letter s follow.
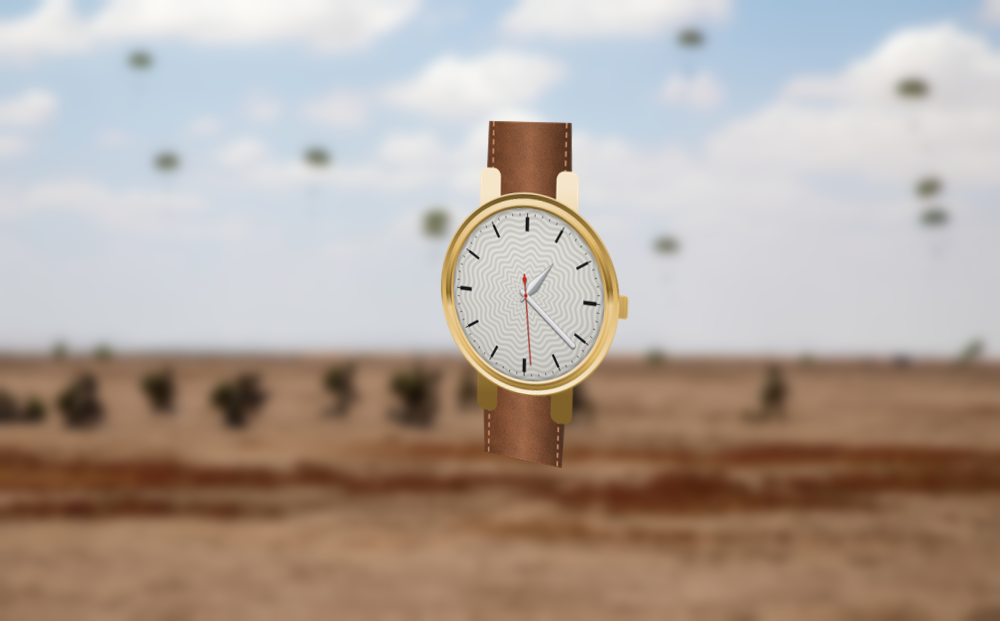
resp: 1h21m29s
